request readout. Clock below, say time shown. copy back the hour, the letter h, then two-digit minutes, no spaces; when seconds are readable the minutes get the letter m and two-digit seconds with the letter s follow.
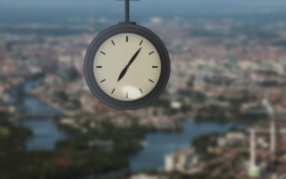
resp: 7h06
